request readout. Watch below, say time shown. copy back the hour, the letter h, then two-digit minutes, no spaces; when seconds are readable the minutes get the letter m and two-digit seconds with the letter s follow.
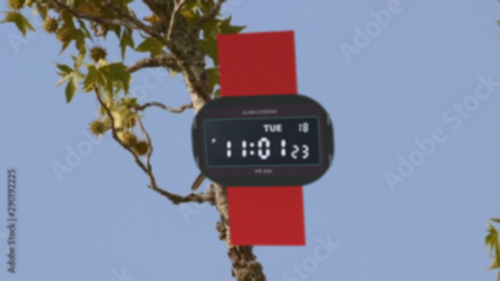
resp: 11h01m23s
